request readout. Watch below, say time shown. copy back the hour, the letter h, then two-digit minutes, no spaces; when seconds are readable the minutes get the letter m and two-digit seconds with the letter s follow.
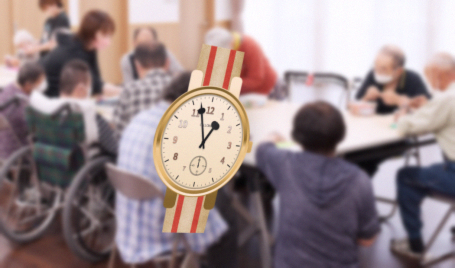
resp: 12h57
